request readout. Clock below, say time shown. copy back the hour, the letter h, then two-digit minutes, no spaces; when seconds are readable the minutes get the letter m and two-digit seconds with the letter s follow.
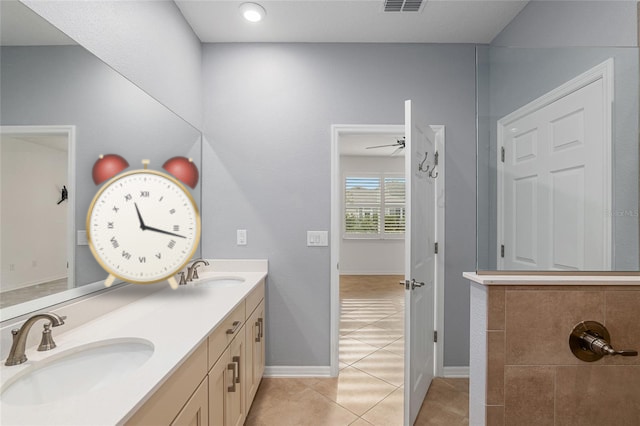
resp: 11h17
